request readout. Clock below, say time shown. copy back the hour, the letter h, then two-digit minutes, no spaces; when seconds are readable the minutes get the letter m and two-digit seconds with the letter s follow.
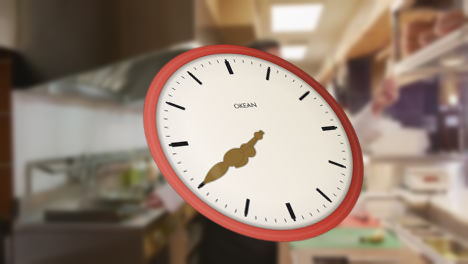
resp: 7h40
